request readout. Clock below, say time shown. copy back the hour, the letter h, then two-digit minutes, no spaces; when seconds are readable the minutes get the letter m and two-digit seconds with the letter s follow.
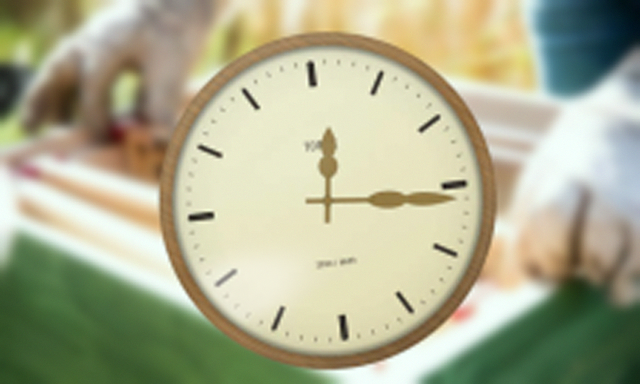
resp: 12h16
